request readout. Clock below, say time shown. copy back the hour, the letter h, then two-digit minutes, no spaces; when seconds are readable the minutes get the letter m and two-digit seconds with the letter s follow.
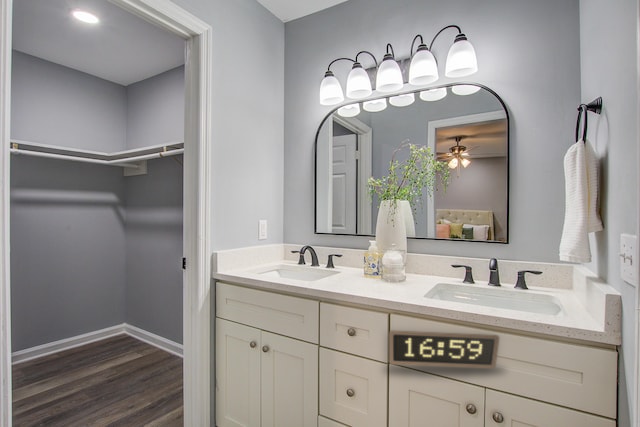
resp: 16h59
